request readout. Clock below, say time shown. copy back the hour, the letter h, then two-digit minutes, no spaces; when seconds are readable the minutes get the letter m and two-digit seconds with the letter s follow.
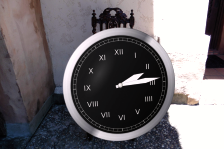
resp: 2h14
